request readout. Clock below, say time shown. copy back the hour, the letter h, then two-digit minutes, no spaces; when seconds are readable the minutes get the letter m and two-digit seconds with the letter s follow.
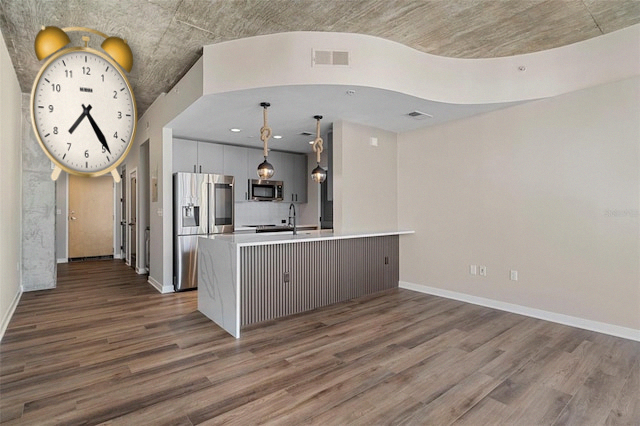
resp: 7h24
